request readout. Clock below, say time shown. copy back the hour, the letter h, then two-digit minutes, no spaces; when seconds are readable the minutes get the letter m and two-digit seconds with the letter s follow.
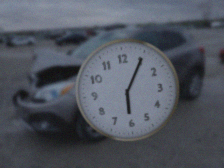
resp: 6h05
